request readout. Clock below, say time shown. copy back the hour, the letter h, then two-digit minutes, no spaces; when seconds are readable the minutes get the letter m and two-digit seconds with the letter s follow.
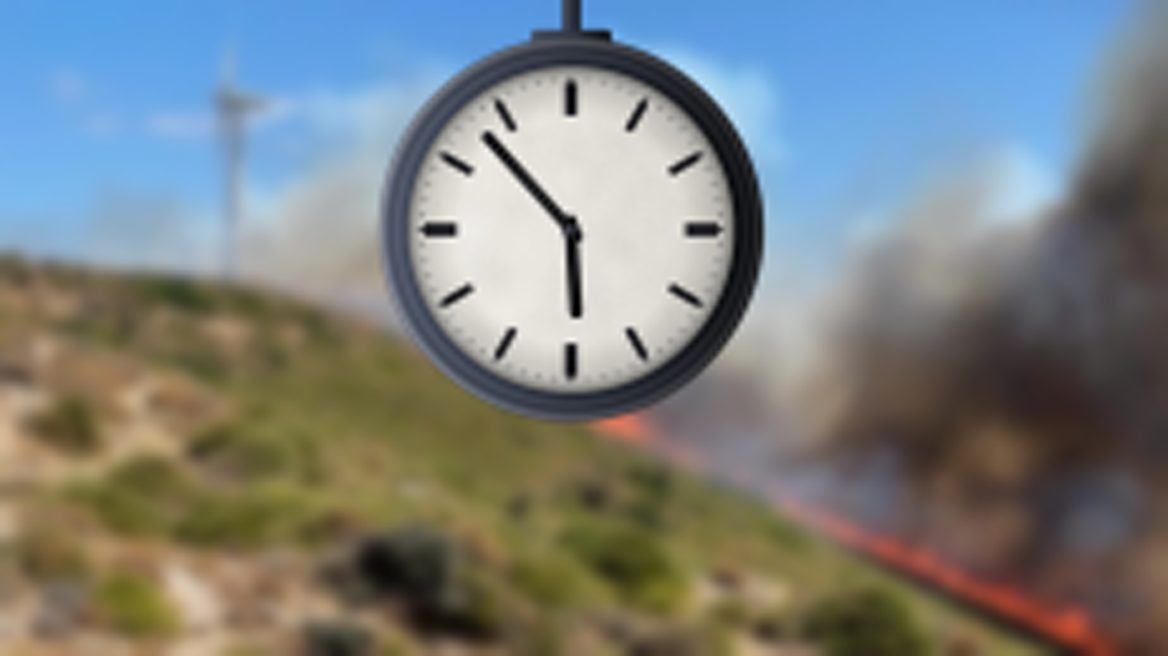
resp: 5h53
